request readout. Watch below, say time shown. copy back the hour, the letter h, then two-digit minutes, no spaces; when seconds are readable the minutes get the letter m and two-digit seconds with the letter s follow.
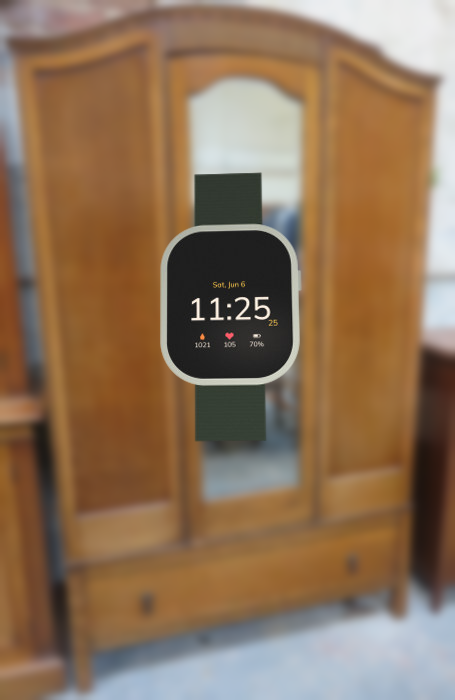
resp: 11h25m25s
